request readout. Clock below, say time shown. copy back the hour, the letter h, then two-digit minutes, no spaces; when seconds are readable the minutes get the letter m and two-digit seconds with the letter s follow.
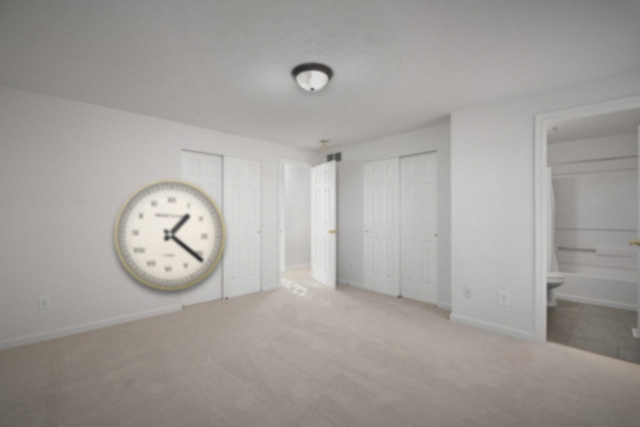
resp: 1h21
